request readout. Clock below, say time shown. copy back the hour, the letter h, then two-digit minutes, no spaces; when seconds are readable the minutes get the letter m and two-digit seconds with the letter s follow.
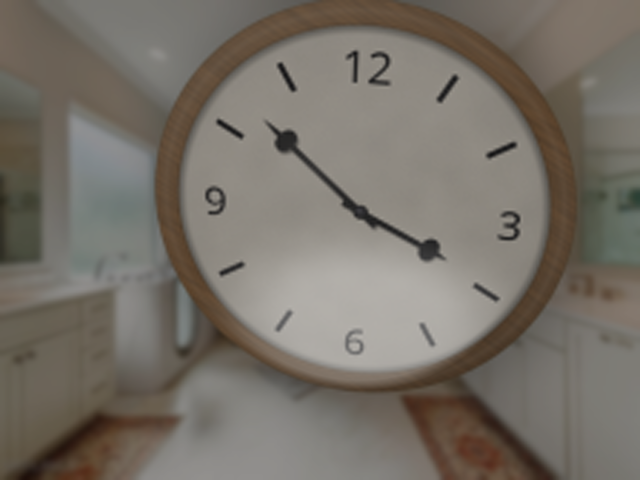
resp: 3h52
